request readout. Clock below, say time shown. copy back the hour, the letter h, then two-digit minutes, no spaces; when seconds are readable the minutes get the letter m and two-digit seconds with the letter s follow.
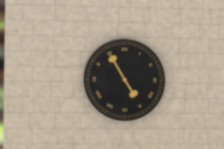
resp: 4h55
